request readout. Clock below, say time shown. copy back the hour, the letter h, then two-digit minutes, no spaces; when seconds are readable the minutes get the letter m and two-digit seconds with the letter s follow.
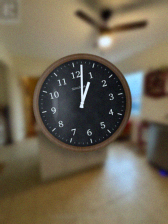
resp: 1h02
